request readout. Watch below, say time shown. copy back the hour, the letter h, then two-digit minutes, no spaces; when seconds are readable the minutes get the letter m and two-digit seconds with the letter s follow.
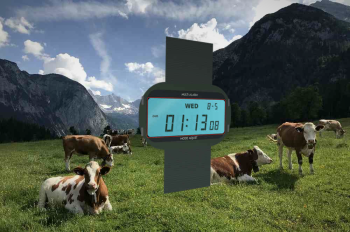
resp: 1h13m08s
